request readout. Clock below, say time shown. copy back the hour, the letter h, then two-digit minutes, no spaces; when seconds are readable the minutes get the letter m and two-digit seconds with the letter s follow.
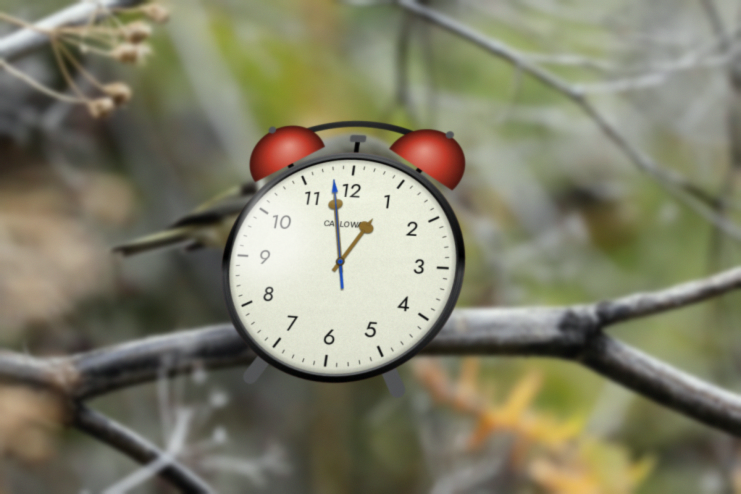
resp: 12h57m58s
